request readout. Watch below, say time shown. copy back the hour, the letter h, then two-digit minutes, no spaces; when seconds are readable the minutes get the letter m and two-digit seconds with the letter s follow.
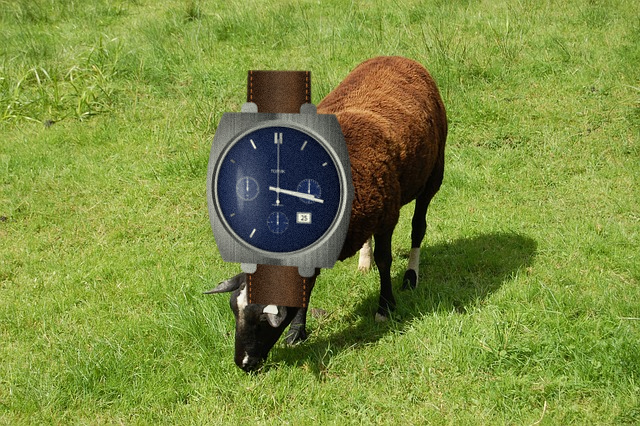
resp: 3h17
